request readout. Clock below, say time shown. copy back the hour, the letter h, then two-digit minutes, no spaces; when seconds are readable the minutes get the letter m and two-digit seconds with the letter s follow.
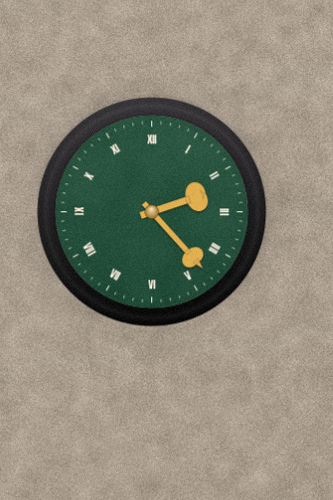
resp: 2h23
